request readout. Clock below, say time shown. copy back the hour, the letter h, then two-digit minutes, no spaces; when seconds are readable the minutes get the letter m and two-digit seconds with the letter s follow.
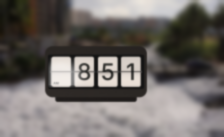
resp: 8h51
